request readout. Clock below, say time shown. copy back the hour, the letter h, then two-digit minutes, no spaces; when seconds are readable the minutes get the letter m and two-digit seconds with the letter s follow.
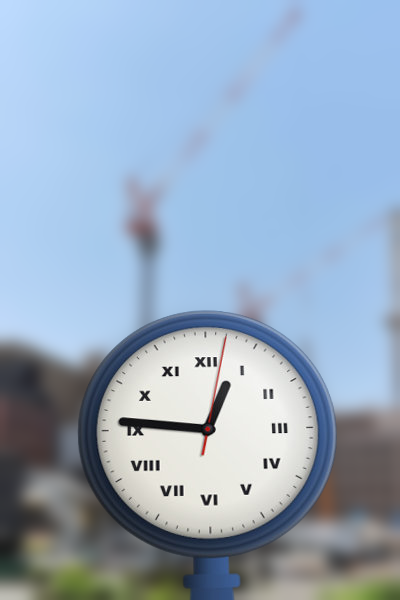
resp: 12h46m02s
